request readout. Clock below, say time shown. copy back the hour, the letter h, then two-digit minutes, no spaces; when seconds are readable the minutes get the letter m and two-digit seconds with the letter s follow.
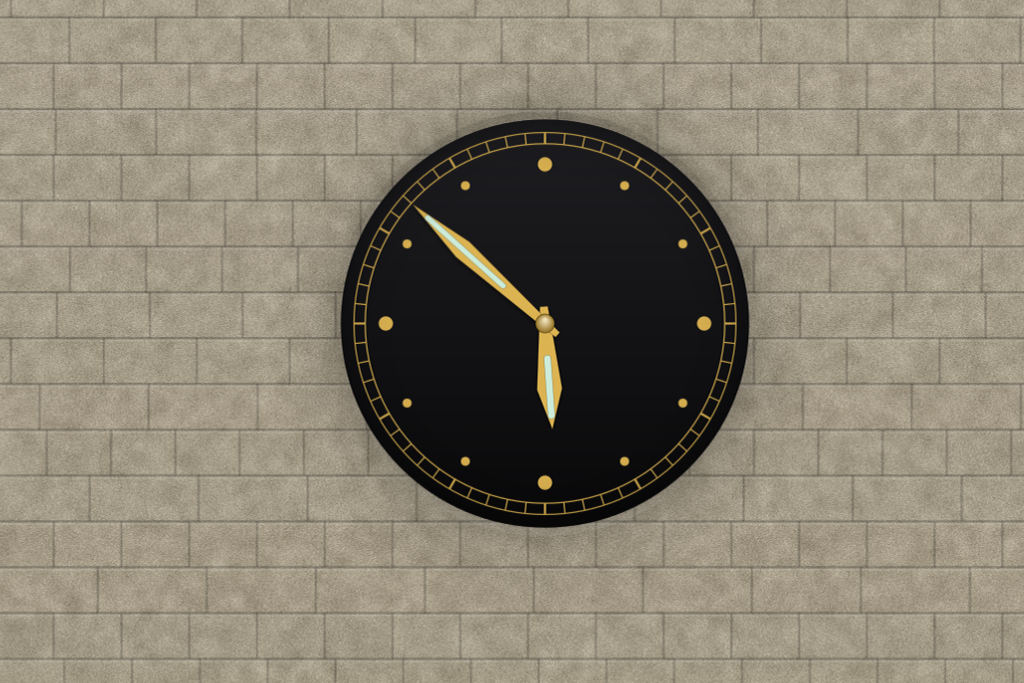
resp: 5h52
